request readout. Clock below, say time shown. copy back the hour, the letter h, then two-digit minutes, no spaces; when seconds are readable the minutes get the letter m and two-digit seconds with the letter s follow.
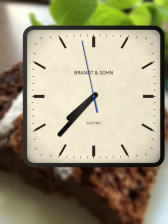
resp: 7h36m58s
